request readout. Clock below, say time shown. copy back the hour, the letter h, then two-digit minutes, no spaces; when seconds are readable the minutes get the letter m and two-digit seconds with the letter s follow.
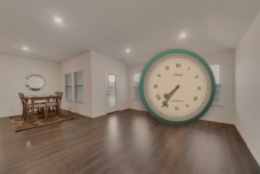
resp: 7h36
